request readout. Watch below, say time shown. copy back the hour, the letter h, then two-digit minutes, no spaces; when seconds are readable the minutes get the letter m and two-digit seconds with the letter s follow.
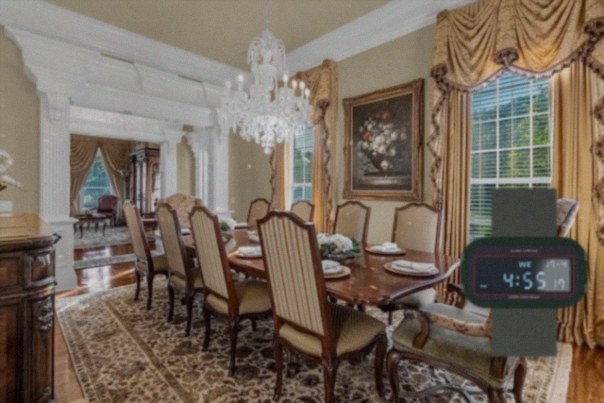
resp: 4h55m17s
